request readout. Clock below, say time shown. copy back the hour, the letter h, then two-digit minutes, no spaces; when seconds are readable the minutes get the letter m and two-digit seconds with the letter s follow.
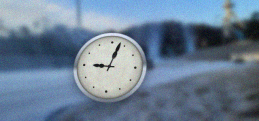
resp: 9h03
